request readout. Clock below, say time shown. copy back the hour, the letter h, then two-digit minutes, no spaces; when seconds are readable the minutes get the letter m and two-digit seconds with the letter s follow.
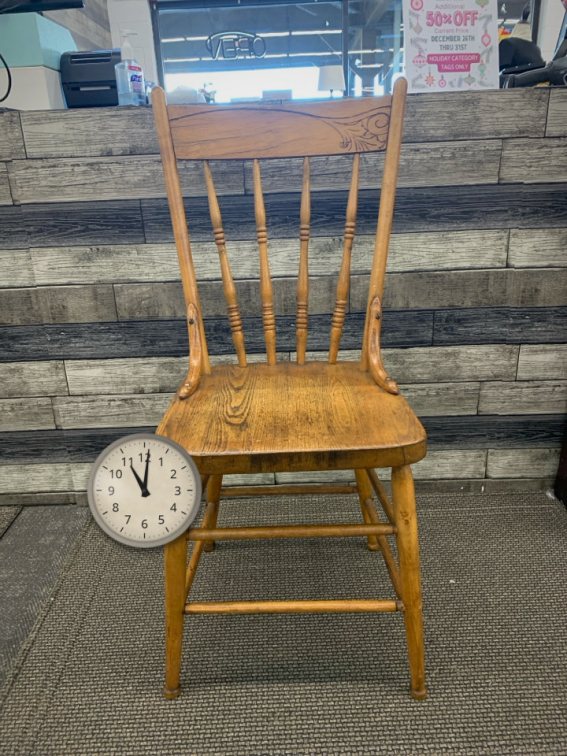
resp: 11h01
